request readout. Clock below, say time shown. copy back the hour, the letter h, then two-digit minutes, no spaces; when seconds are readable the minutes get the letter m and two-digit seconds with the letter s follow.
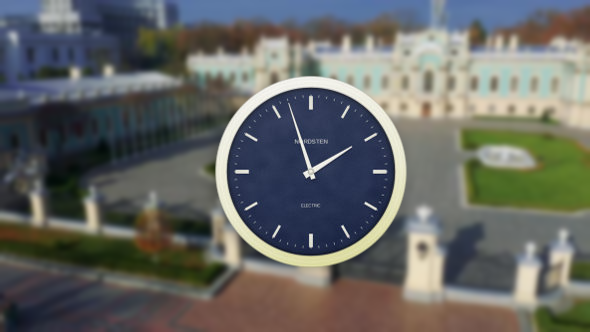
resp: 1h57
